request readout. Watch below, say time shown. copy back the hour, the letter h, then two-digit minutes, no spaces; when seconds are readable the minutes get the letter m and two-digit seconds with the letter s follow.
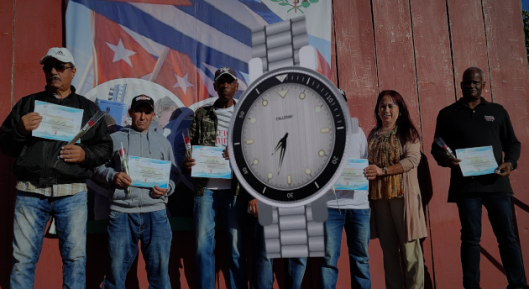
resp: 7h33
